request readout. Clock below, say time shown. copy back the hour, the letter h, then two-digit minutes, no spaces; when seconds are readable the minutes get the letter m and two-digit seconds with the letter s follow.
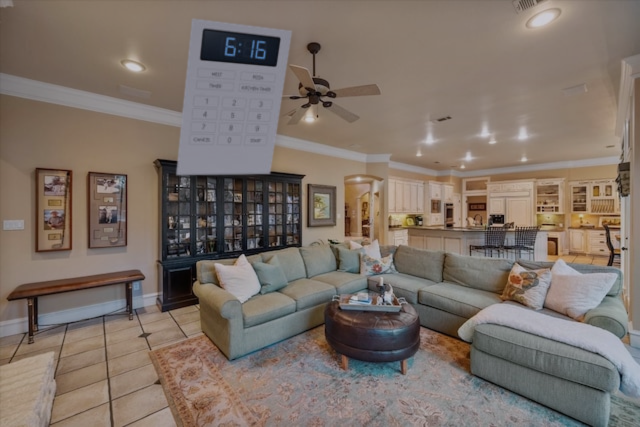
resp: 6h16
